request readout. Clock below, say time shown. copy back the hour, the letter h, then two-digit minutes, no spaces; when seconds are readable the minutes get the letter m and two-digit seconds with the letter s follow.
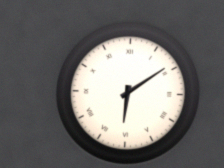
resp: 6h09
